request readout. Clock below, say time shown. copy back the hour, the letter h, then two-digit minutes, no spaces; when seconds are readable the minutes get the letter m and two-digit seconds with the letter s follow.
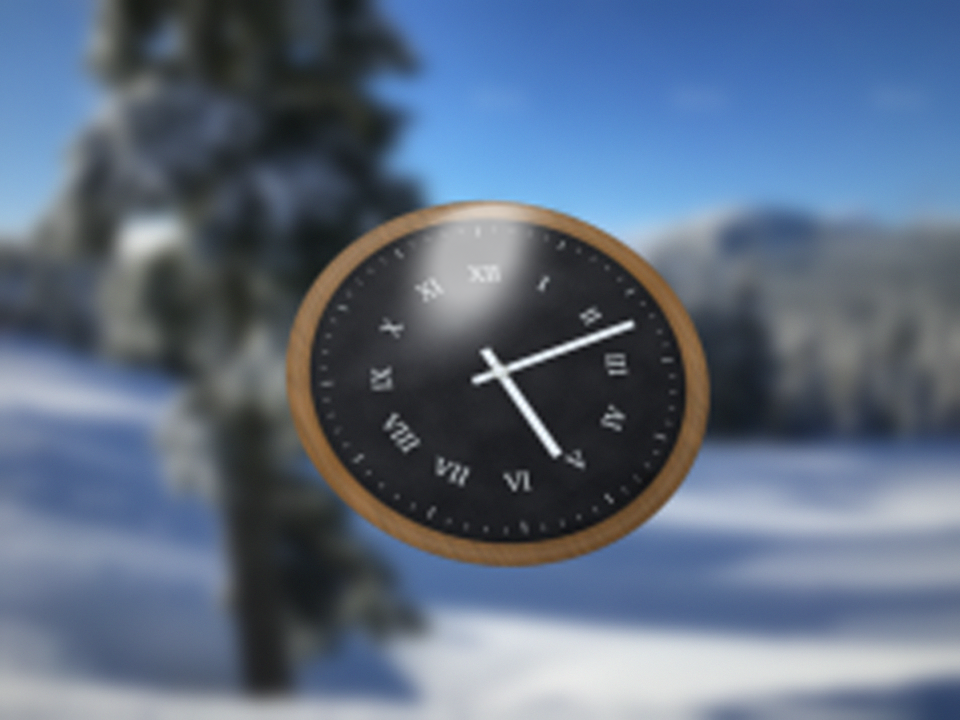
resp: 5h12
